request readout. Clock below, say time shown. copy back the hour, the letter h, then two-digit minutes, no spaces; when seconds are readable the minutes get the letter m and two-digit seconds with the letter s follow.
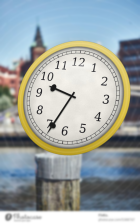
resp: 9h34
